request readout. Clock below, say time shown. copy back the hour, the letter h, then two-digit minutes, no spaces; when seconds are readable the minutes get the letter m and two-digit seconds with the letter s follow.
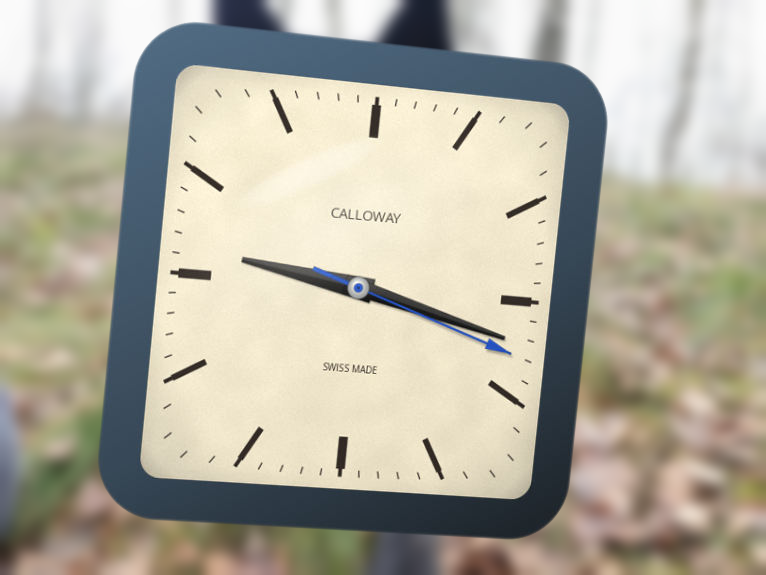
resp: 9h17m18s
